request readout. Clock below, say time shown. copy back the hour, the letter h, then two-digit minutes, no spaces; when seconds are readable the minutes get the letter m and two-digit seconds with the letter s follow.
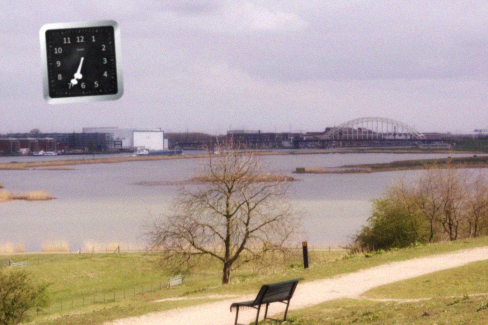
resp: 6h34
